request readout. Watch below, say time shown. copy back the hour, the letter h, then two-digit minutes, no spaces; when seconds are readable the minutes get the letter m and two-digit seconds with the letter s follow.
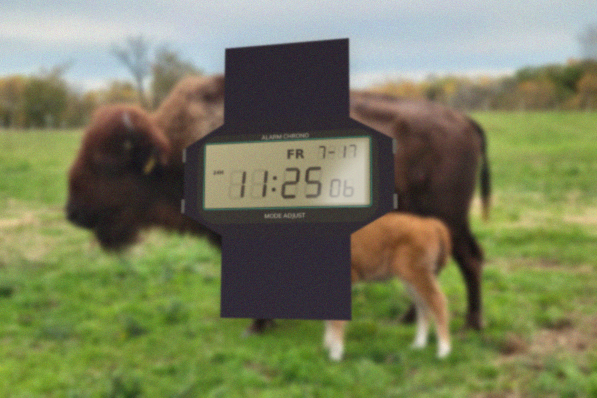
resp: 11h25m06s
